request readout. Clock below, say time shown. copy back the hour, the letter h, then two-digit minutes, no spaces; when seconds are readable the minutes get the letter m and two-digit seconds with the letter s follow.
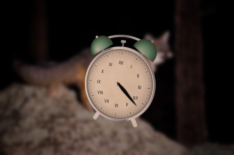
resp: 4h22
